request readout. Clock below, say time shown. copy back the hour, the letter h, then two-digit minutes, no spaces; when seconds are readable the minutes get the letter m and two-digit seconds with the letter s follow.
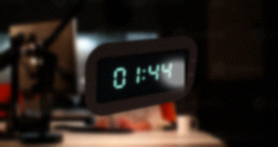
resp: 1h44
